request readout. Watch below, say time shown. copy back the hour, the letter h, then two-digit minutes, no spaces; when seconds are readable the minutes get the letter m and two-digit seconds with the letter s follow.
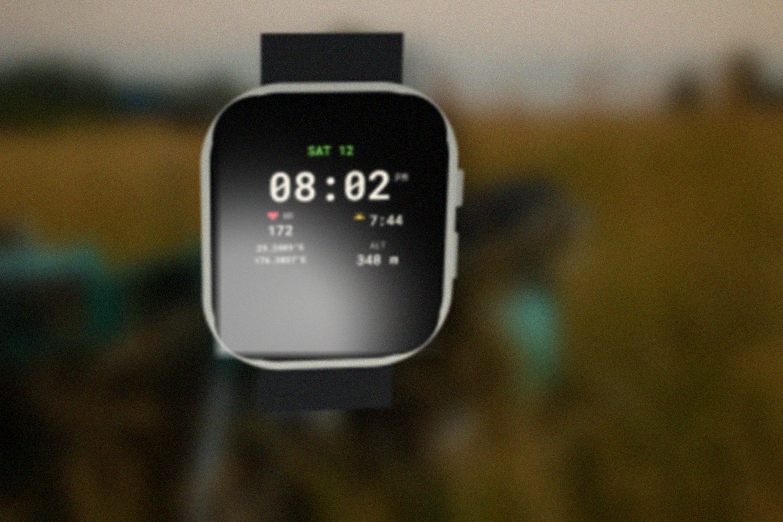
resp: 8h02
